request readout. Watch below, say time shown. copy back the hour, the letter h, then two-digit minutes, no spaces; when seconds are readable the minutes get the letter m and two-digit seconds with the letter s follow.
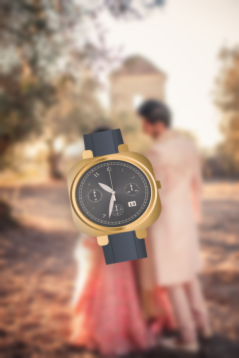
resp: 10h33
